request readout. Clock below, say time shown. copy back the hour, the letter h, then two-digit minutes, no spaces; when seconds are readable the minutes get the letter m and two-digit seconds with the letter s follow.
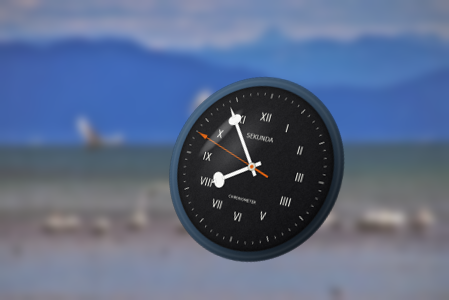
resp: 7h53m48s
